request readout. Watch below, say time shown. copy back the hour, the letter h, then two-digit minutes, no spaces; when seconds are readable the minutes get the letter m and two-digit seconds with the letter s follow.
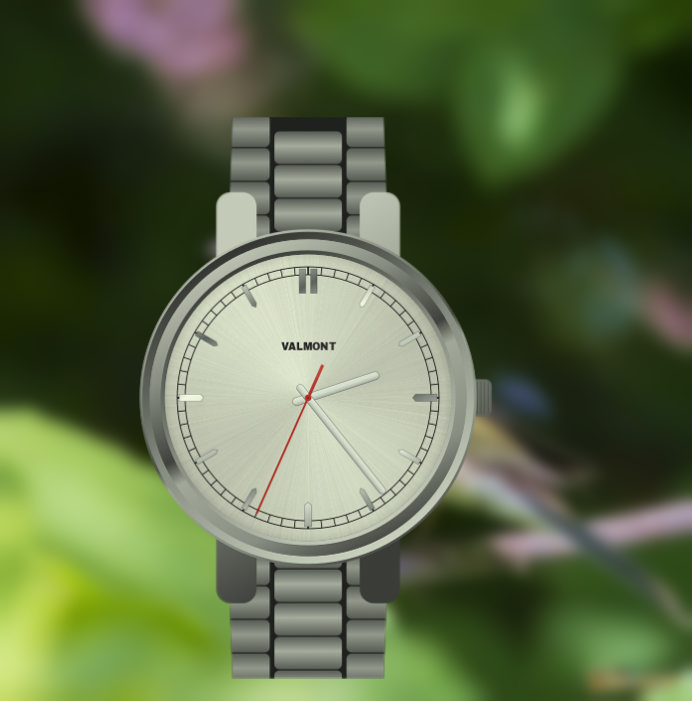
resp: 2h23m34s
